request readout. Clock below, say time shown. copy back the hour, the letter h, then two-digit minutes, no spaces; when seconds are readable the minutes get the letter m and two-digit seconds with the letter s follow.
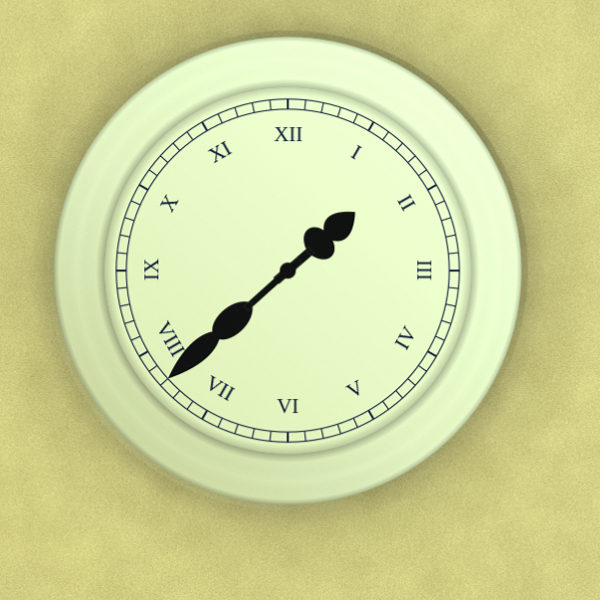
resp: 1h38
